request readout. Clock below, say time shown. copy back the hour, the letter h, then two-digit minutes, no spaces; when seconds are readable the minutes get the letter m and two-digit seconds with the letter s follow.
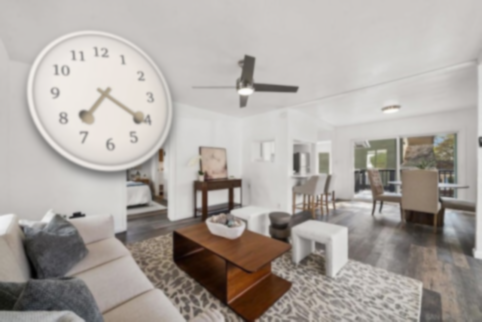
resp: 7h21
